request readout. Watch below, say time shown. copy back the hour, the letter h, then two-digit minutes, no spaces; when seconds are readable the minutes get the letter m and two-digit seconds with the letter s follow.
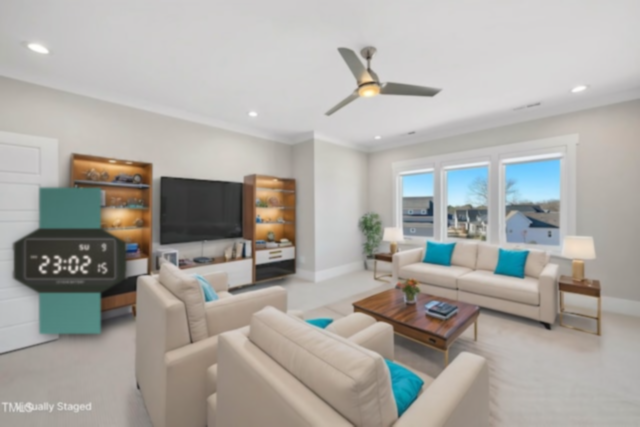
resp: 23h02
